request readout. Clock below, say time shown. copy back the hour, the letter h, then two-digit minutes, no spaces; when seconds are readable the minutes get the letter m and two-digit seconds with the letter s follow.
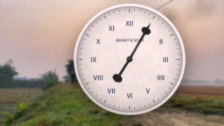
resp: 7h05
